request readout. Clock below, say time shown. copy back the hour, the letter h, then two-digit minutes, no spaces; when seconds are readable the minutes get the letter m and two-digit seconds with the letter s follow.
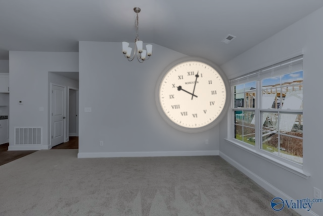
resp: 10h03
